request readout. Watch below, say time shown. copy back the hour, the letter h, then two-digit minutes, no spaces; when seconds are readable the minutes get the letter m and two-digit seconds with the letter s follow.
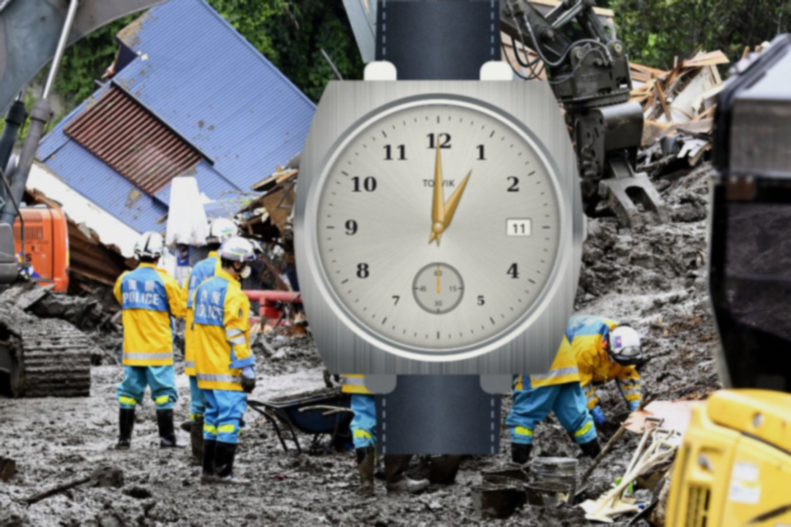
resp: 1h00
